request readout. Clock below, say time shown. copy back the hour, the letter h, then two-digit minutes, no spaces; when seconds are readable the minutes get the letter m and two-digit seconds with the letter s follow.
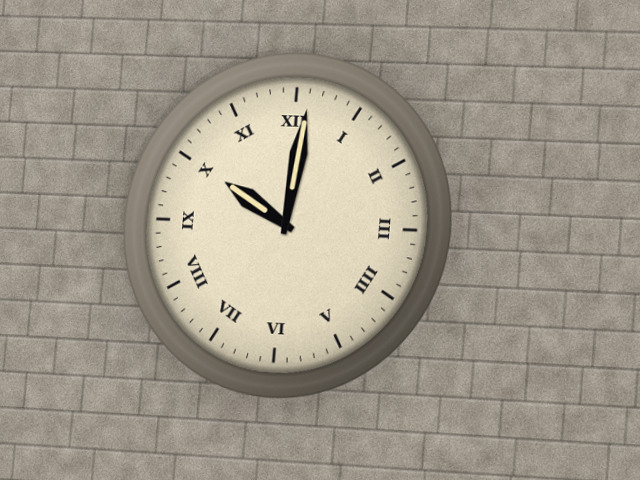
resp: 10h01
